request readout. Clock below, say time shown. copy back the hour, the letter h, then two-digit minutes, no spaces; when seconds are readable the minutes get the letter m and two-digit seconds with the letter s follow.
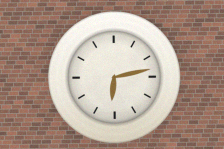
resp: 6h13
